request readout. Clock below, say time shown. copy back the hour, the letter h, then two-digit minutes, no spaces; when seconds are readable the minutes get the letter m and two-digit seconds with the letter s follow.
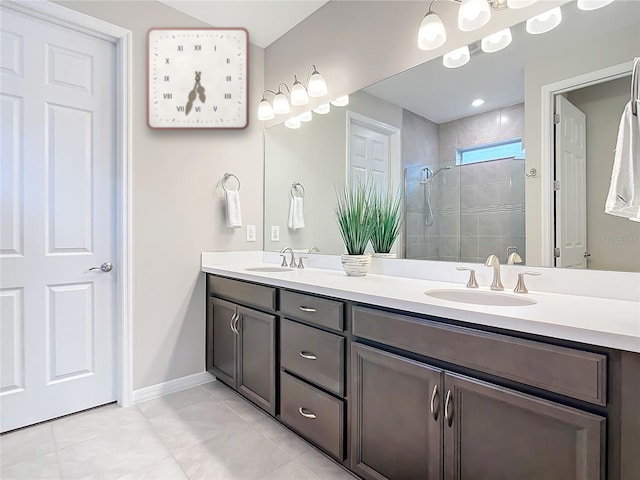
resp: 5h33
